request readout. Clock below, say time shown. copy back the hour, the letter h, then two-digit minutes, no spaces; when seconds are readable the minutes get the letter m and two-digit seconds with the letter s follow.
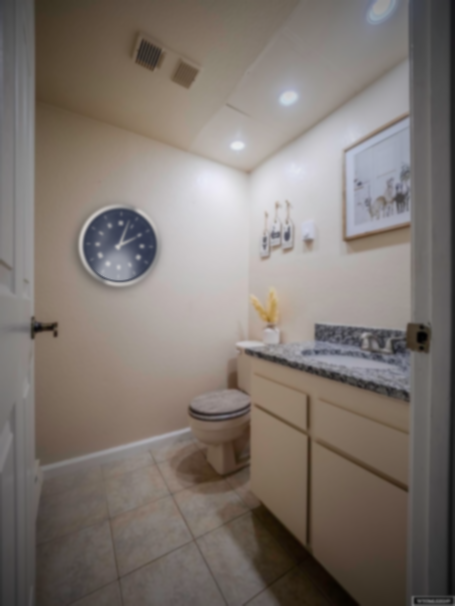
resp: 2h03
